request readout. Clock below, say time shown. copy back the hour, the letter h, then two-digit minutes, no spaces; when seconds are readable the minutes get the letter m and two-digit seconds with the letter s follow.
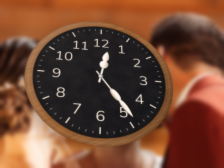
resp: 12h24
